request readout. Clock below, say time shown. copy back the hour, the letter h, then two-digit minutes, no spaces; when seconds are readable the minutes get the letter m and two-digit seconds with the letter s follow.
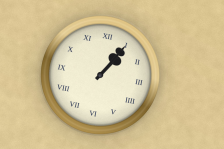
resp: 1h05
